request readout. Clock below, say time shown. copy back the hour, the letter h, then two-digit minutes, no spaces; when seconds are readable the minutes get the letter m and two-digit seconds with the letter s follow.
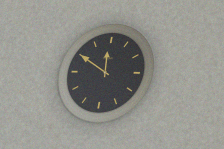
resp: 11h50
